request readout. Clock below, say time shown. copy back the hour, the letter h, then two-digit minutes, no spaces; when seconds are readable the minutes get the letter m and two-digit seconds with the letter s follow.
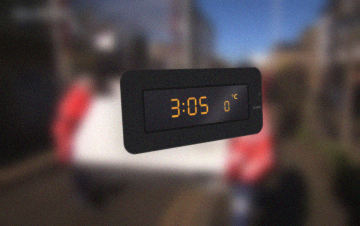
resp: 3h05
